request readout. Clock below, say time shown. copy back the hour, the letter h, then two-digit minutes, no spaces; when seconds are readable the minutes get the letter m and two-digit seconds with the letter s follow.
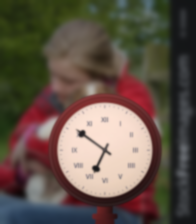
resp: 6h51
